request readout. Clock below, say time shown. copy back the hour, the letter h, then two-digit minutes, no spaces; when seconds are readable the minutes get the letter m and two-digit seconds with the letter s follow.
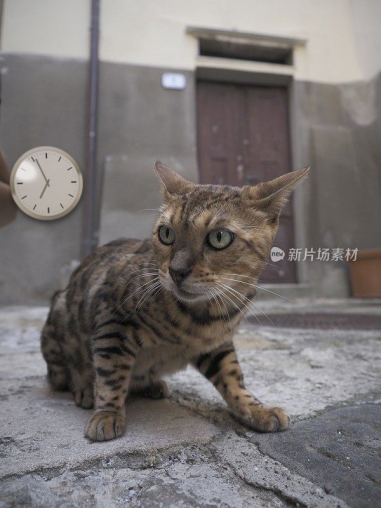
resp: 6h56
